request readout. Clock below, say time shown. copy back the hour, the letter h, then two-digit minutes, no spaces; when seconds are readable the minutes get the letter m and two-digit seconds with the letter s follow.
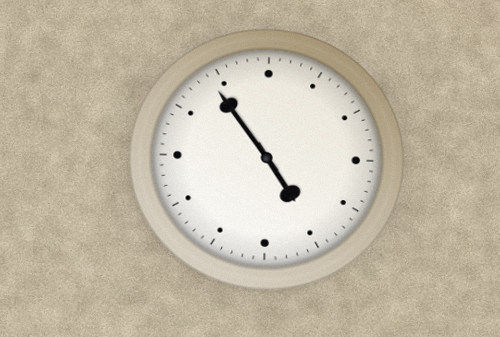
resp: 4h54
